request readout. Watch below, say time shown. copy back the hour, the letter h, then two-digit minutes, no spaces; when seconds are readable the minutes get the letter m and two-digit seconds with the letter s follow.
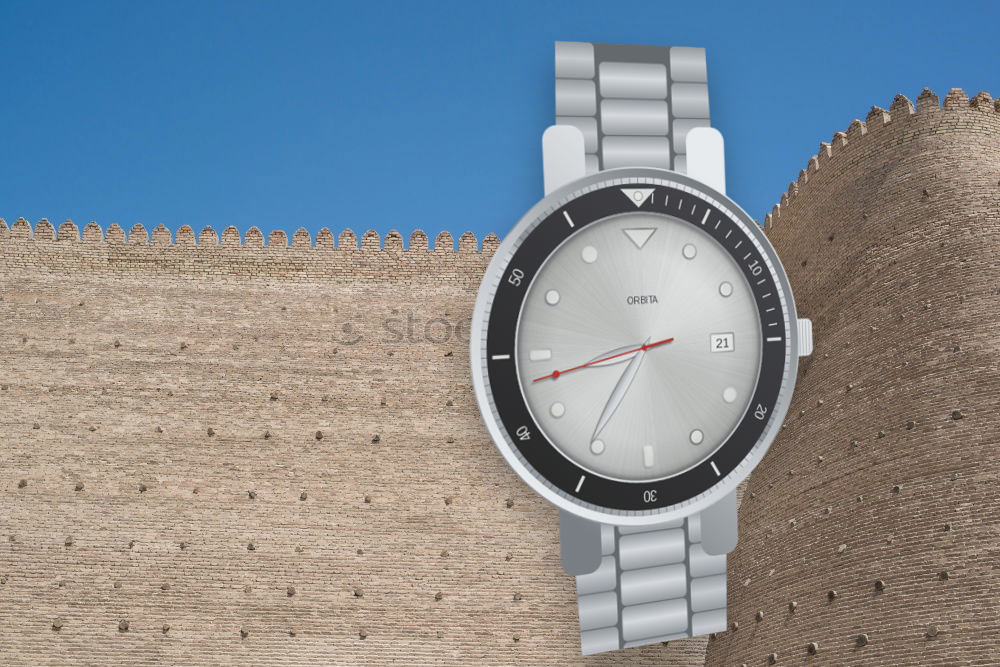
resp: 8h35m43s
